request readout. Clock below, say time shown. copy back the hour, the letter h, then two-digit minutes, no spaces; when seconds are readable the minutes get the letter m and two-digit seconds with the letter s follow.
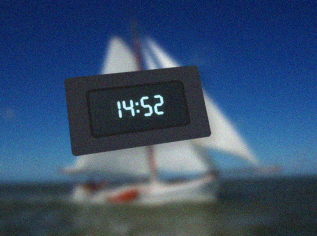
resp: 14h52
